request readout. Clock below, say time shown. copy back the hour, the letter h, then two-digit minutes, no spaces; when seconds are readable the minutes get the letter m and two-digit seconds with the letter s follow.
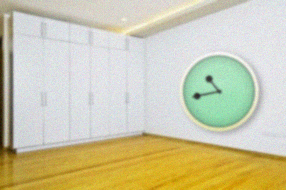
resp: 10h43
